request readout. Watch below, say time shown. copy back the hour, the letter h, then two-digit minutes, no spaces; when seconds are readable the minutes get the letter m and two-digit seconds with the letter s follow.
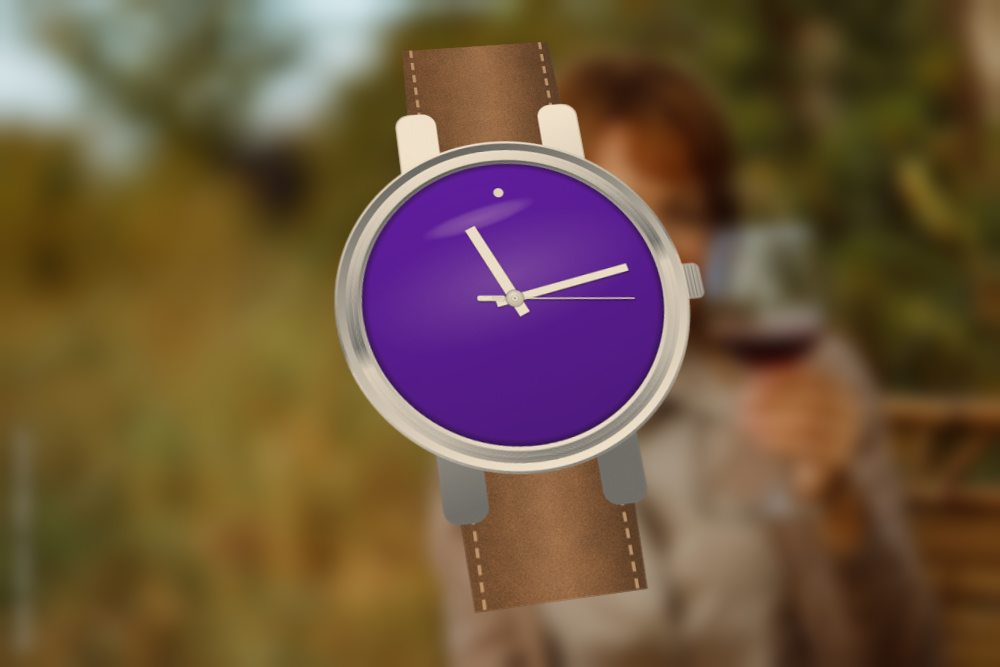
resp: 11h13m16s
